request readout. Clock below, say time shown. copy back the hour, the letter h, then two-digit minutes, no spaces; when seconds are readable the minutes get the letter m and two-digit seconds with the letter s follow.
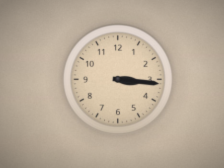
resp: 3h16
